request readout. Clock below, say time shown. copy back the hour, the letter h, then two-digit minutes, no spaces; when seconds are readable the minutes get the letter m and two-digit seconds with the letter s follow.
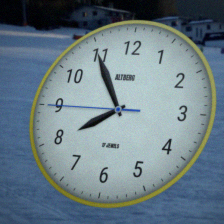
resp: 7h54m45s
